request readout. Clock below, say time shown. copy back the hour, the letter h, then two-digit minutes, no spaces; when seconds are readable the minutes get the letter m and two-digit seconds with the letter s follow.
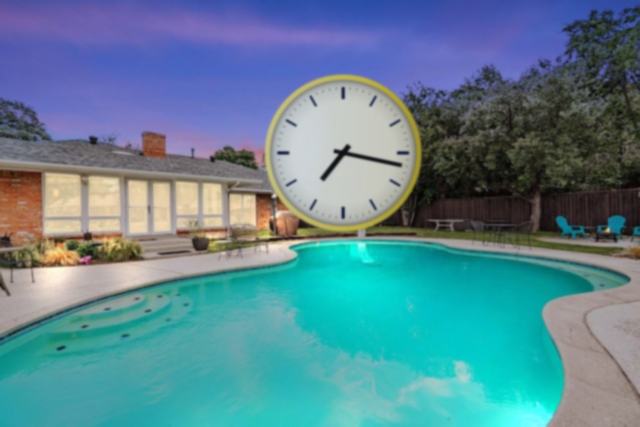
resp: 7h17
